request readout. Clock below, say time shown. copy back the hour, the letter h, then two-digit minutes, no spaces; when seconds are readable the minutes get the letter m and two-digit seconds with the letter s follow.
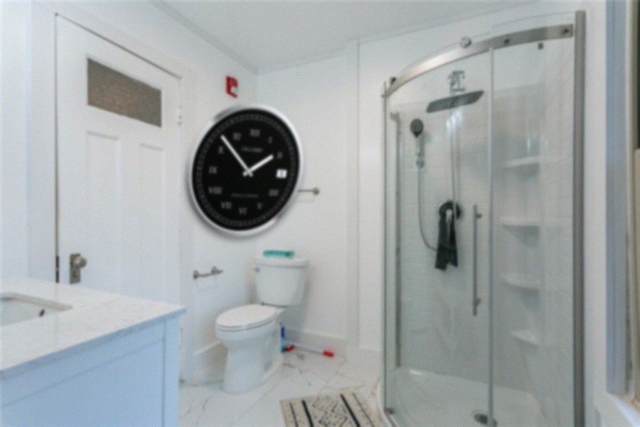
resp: 1h52
